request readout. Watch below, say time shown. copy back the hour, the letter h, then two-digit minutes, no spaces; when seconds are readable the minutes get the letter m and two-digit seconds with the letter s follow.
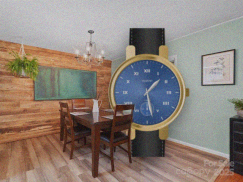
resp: 1h28
